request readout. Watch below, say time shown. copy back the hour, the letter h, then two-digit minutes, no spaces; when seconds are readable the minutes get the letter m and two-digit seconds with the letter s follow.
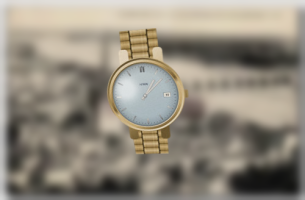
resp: 1h08
